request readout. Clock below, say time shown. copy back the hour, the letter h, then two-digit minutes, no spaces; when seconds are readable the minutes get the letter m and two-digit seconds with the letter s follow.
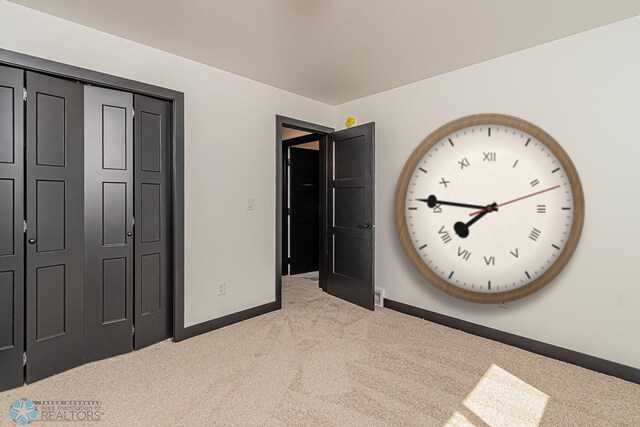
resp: 7h46m12s
